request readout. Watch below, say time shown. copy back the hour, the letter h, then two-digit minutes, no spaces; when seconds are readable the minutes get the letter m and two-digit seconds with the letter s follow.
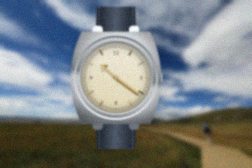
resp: 10h21
